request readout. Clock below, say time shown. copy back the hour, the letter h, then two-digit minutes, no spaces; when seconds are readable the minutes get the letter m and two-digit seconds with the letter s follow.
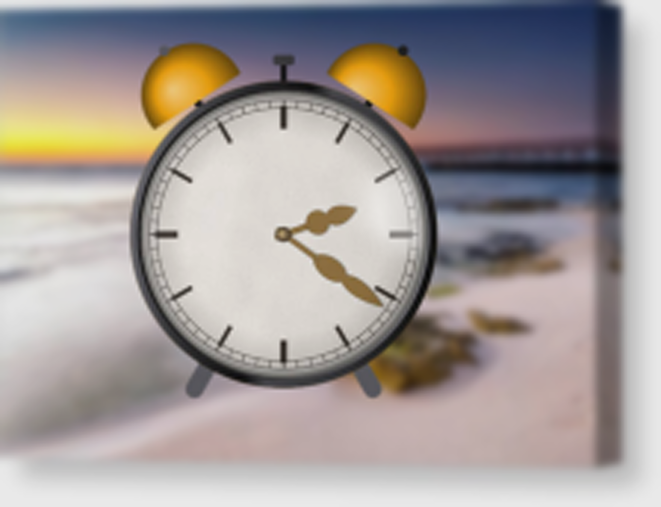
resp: 2h21
